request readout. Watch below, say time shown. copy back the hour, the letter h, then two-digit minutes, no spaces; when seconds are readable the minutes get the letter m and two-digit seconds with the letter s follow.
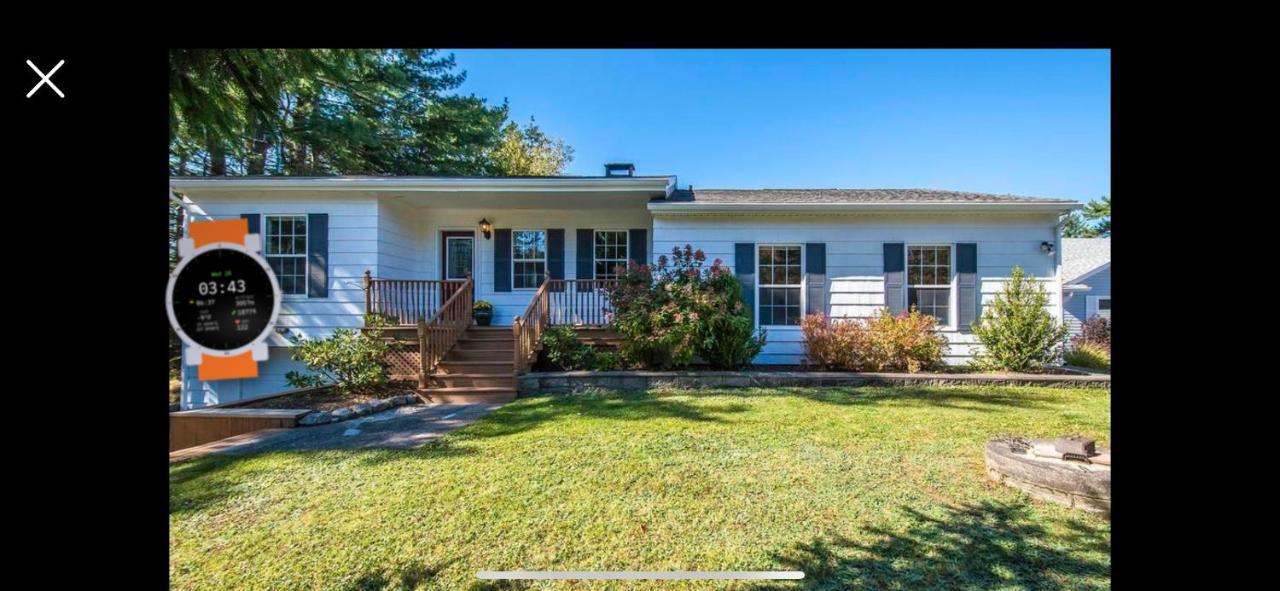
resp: 3h43
